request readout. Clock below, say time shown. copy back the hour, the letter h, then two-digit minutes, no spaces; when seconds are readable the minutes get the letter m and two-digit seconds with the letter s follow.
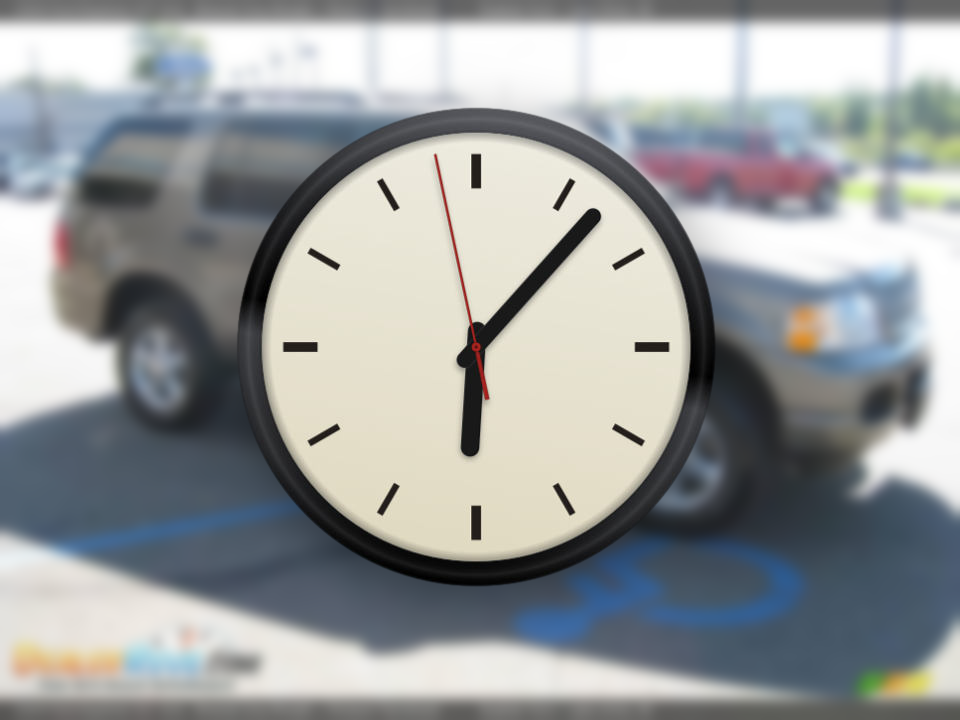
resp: 6h06m58s
